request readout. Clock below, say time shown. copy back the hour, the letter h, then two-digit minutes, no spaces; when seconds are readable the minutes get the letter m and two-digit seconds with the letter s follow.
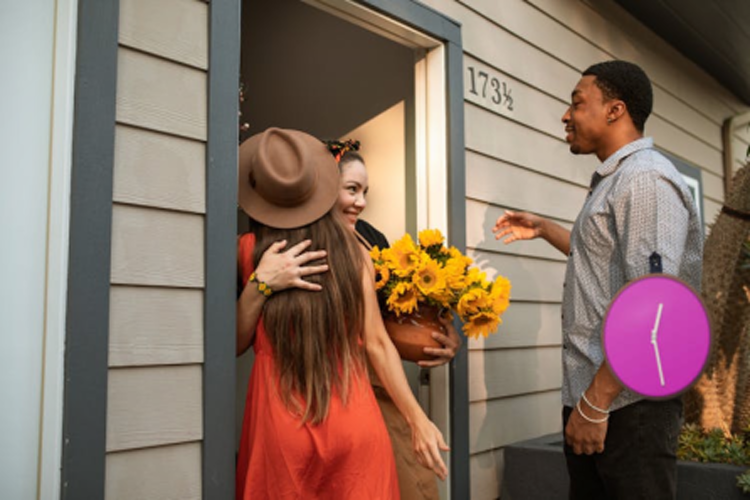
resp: 12h28
